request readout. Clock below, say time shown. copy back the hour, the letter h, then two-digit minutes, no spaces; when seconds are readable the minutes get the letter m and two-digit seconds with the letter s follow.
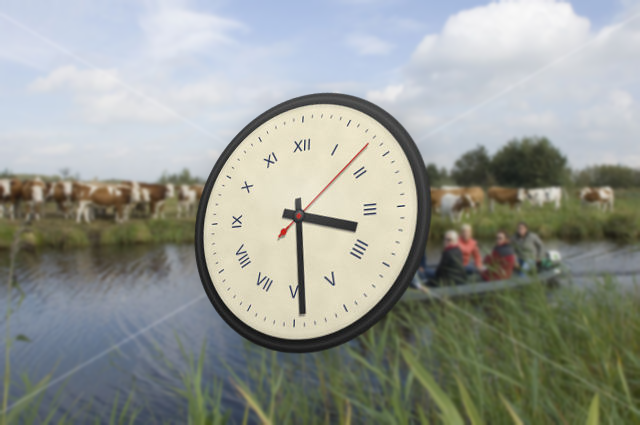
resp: 3h29m08s
